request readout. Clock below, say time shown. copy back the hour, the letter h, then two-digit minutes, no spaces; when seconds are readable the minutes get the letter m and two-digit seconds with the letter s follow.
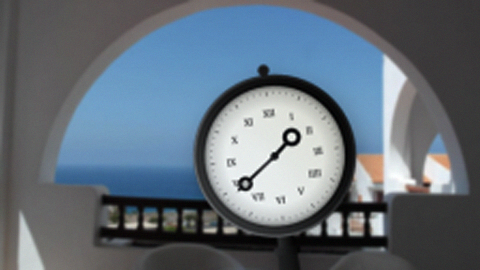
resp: 1h39
